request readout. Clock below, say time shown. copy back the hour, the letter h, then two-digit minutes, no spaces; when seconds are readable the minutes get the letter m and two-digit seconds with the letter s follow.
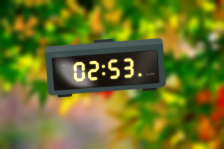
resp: 2h53
